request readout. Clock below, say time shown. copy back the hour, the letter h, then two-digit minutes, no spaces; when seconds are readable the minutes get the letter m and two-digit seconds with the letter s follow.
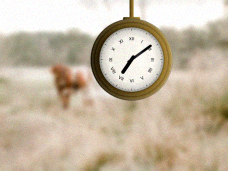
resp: 7h09
